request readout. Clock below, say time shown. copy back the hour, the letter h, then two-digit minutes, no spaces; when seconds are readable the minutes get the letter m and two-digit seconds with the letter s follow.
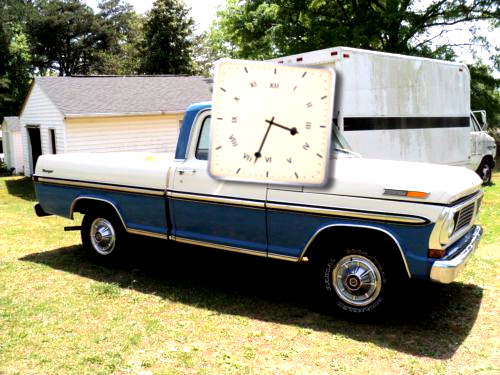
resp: 3h33
